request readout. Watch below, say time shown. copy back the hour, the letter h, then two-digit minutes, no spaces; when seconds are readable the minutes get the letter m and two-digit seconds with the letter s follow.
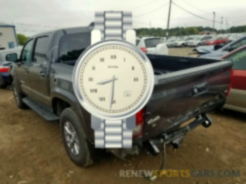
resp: 8h31
